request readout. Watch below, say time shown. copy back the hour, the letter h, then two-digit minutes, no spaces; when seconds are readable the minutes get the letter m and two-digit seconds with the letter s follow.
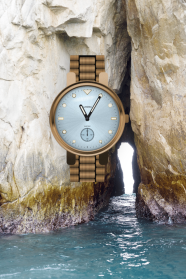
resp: 11h05
